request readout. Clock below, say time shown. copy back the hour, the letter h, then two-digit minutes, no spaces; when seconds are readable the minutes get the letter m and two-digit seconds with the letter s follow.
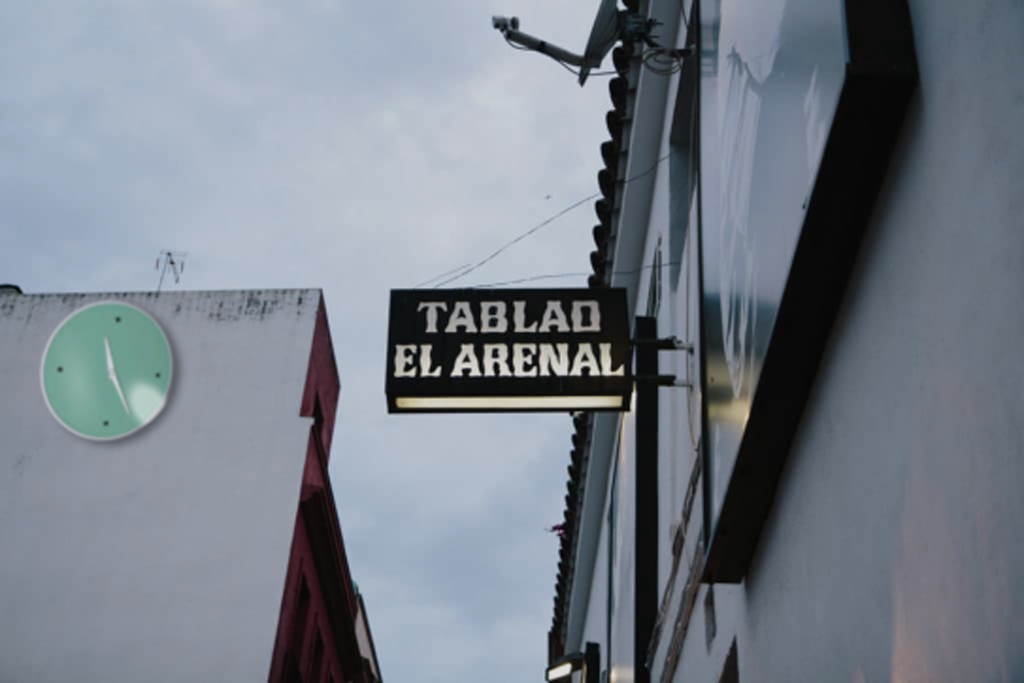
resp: 11h25
